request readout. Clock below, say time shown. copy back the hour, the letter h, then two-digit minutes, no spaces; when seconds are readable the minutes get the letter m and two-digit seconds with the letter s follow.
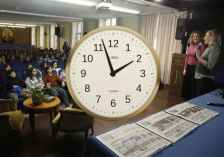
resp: 1h57
